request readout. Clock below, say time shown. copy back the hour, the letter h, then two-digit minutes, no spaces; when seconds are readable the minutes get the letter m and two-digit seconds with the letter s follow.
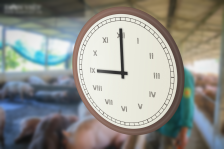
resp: 9h00
